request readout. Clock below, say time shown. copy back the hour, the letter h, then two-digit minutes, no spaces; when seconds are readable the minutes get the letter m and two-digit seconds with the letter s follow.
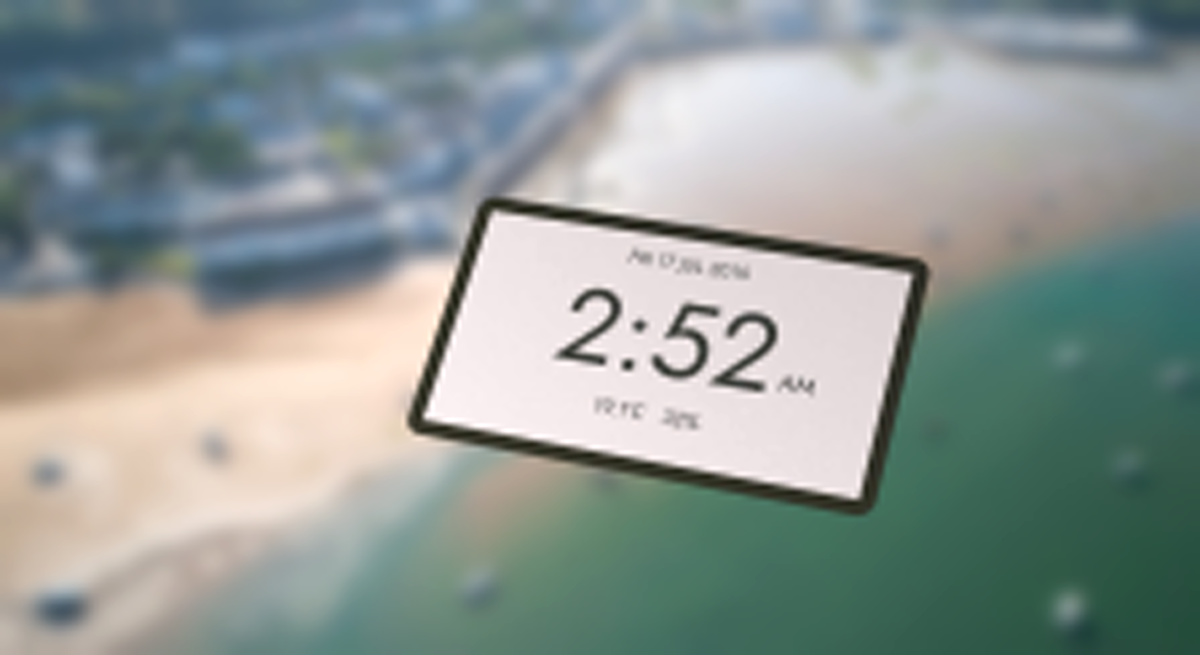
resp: 2h52
